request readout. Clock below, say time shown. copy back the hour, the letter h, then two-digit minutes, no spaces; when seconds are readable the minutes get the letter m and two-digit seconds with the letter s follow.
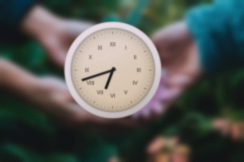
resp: 6h42
